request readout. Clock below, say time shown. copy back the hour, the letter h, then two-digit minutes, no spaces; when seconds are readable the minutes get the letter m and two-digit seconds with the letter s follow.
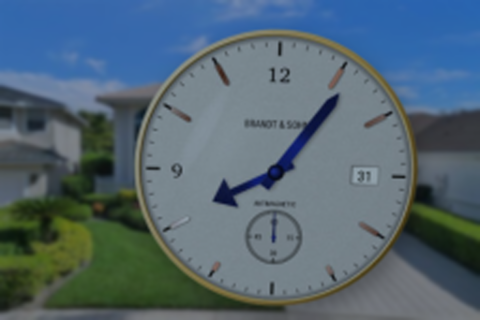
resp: 8h06
